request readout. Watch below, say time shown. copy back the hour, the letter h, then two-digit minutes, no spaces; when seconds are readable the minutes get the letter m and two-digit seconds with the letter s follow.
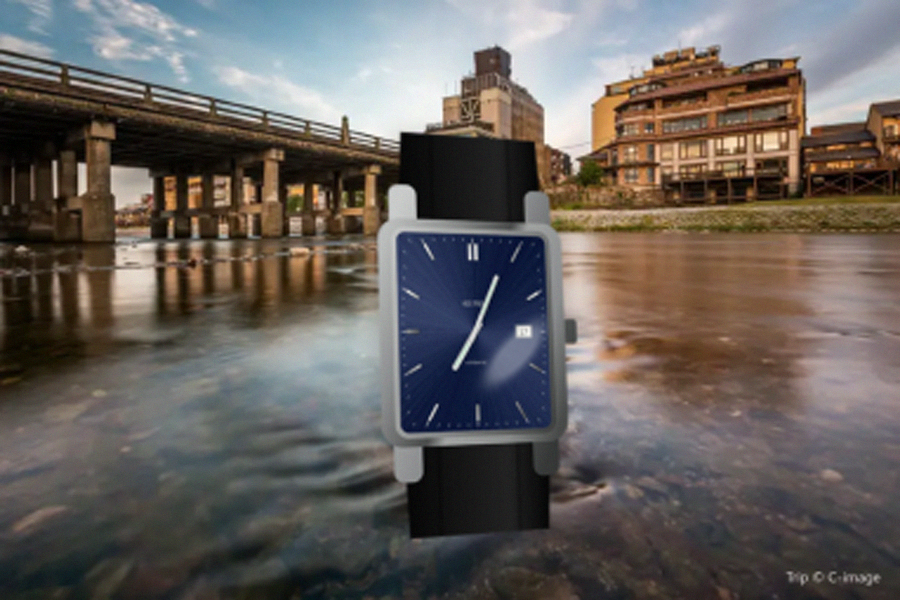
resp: 7h04
